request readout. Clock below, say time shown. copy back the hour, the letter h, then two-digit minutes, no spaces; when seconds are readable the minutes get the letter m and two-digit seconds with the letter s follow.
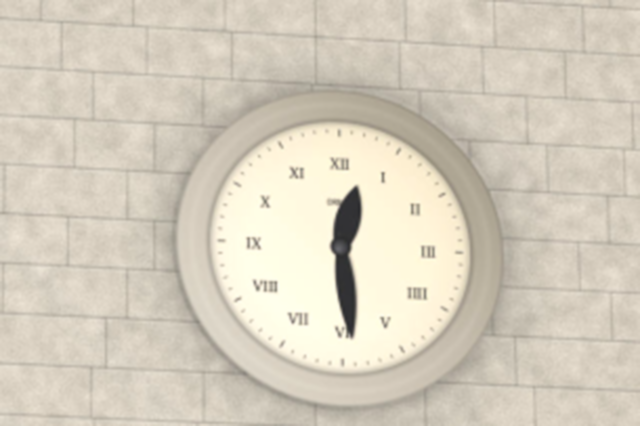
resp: 12h29
